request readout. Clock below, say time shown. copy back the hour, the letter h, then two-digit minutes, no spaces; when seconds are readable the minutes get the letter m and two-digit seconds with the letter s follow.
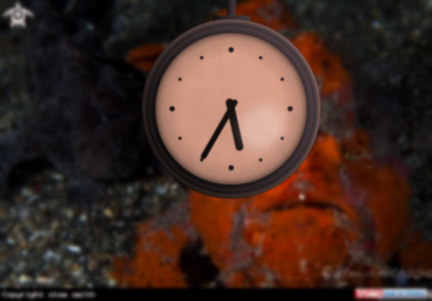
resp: 5h35
